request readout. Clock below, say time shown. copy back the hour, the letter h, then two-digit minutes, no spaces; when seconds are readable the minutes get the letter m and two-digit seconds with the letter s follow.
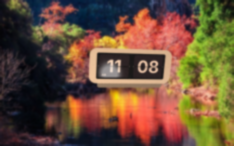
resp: 11h08
